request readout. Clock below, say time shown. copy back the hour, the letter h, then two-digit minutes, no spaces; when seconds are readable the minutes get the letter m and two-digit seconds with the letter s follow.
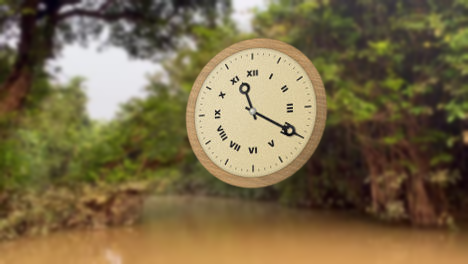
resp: 11h20
